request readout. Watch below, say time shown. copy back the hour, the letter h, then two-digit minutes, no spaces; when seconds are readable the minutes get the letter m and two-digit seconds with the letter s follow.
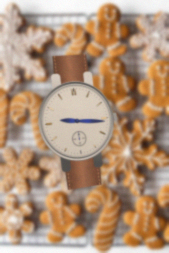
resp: 9h16
